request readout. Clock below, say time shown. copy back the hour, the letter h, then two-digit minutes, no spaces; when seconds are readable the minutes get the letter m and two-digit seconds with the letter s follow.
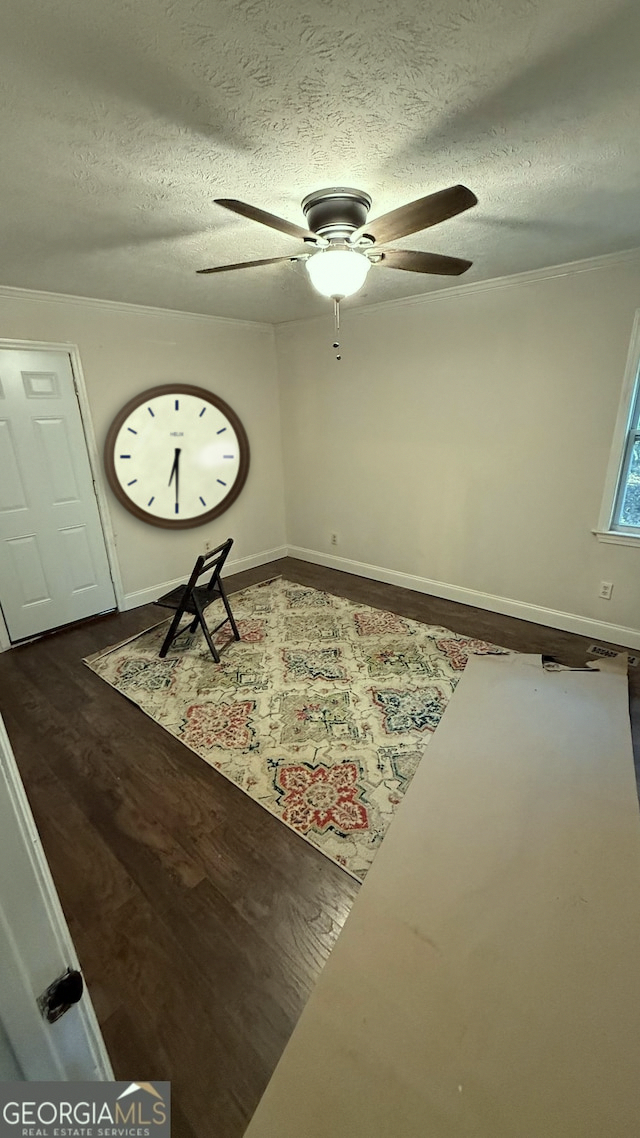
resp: 6h30
